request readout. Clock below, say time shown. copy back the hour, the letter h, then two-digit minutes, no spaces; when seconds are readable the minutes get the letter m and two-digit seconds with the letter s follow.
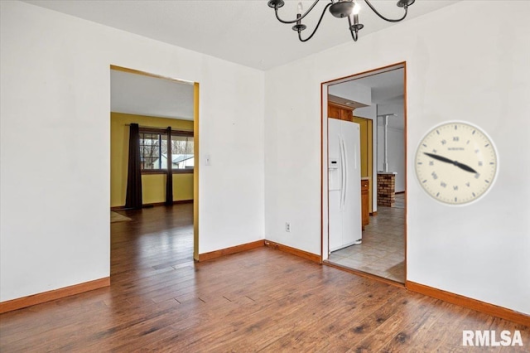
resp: 3h48
